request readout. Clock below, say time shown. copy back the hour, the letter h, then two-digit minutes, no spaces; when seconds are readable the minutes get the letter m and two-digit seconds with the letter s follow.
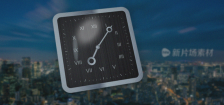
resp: 7h07
